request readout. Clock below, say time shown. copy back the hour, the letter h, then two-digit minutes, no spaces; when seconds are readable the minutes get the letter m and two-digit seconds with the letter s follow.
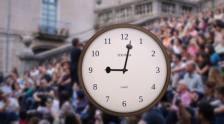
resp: 9h02
